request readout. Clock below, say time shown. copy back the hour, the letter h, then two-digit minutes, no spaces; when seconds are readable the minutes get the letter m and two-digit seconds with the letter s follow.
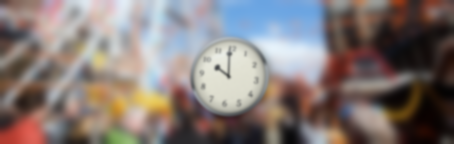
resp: 9h59
